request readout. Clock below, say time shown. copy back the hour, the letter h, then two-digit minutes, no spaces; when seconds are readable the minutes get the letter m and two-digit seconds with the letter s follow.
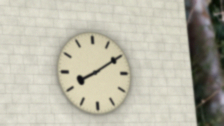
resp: 8h10
